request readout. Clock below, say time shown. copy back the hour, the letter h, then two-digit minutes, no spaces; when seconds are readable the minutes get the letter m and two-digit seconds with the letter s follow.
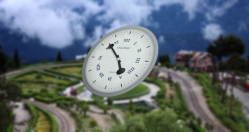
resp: 4h52
